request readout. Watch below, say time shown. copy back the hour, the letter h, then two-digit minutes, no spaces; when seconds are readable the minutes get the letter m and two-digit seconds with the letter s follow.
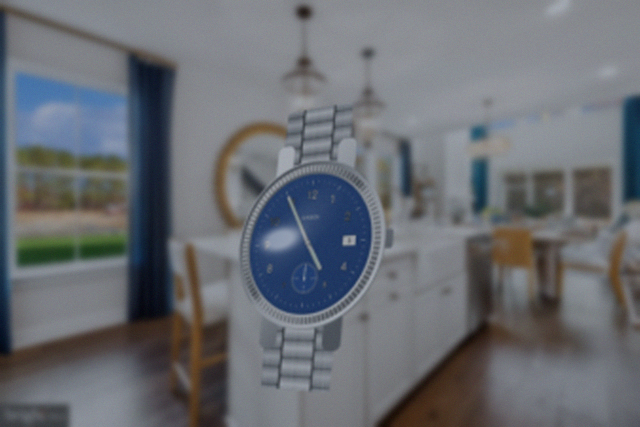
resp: 4h55
